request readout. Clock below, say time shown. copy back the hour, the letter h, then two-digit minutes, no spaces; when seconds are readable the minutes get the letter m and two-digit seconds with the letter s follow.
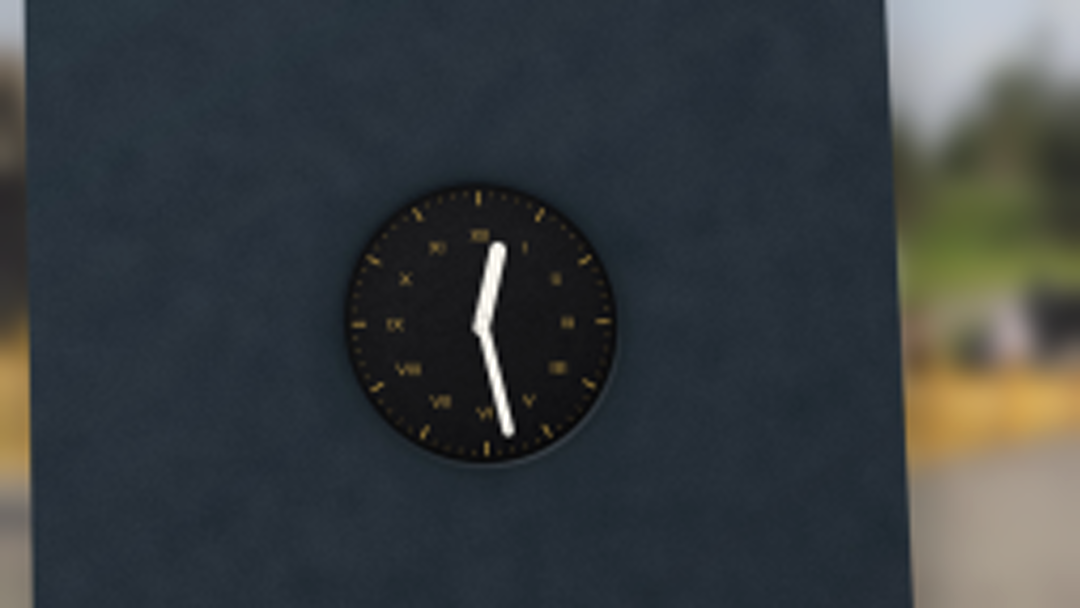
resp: 12h28
